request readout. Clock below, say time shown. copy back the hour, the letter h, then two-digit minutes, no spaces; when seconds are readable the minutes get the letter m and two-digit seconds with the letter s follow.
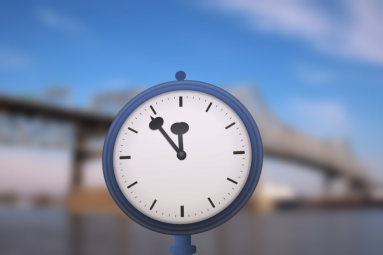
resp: 11h54
